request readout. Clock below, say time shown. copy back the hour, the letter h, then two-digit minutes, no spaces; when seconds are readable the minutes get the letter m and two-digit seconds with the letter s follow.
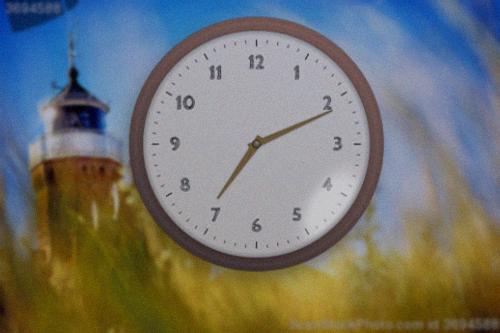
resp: 7h11
